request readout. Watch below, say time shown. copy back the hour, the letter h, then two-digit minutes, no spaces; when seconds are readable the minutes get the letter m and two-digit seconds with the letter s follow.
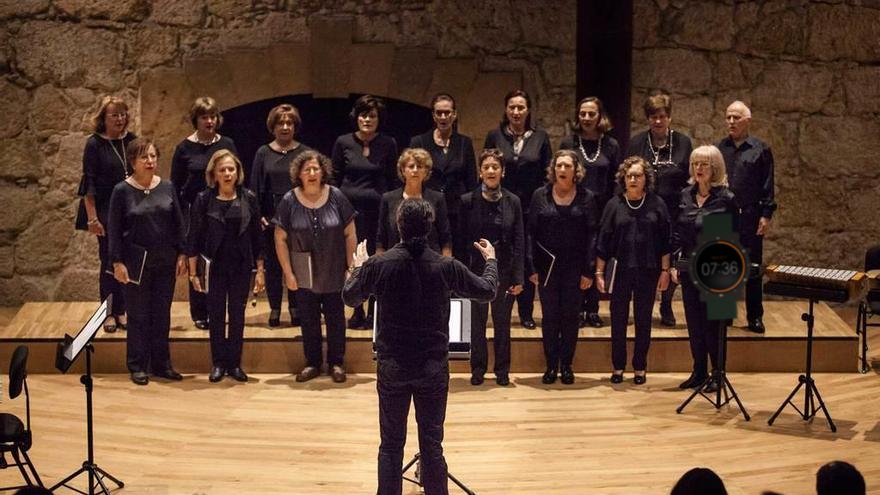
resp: 7h36
